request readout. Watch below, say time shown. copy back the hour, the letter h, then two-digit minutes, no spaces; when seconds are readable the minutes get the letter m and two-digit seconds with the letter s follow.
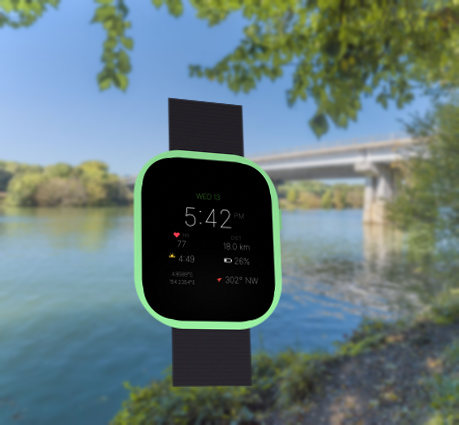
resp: 5h42
